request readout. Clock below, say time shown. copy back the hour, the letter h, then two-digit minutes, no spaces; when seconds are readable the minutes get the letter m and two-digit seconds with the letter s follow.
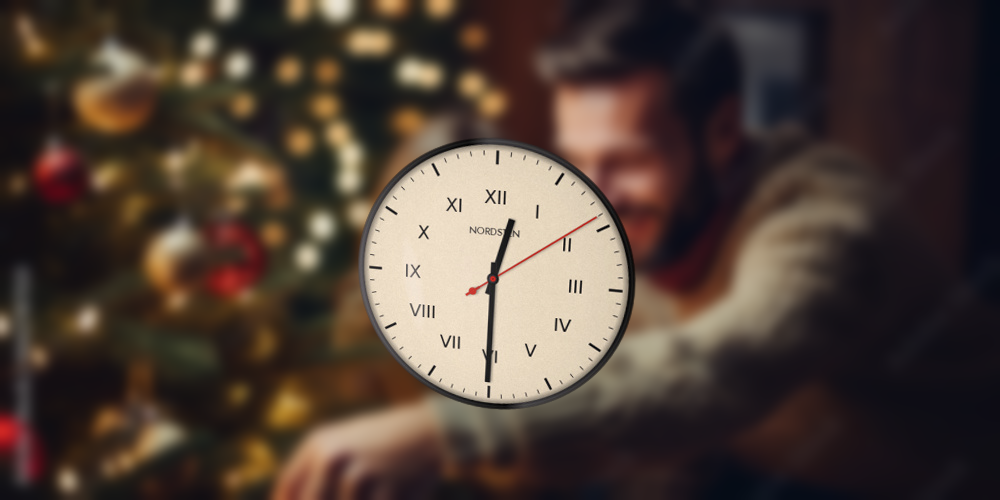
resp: 12h30m09s
